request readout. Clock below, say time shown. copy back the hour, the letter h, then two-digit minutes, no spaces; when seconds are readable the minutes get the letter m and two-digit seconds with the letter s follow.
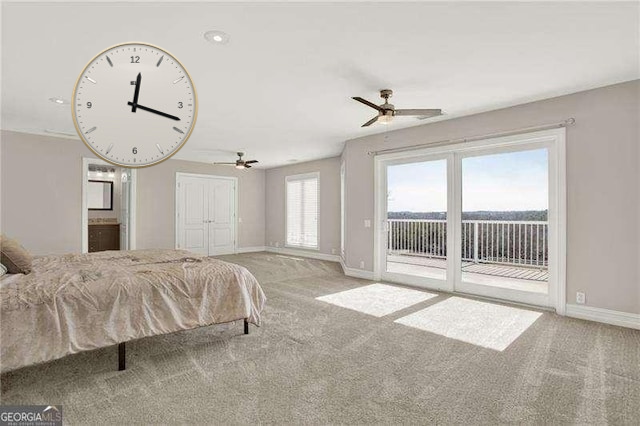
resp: 12h18
